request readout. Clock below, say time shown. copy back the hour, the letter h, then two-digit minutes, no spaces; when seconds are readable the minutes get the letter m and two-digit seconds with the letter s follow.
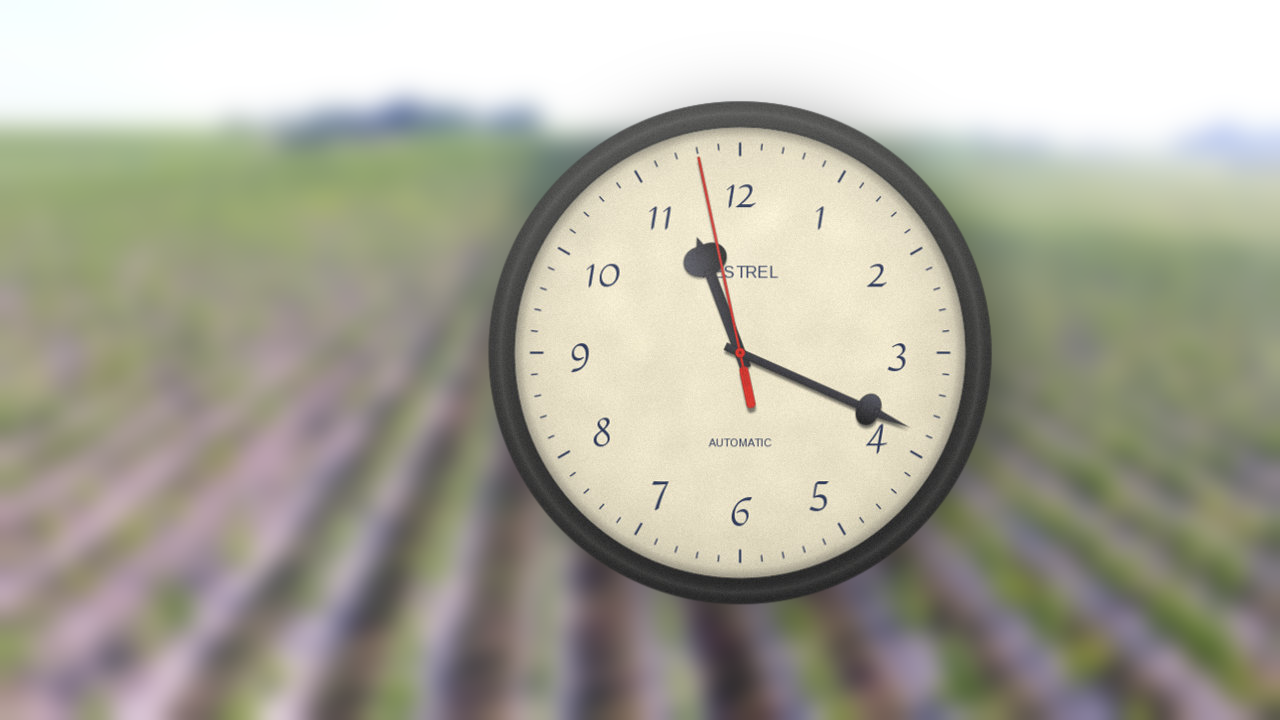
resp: 11h18m58s
